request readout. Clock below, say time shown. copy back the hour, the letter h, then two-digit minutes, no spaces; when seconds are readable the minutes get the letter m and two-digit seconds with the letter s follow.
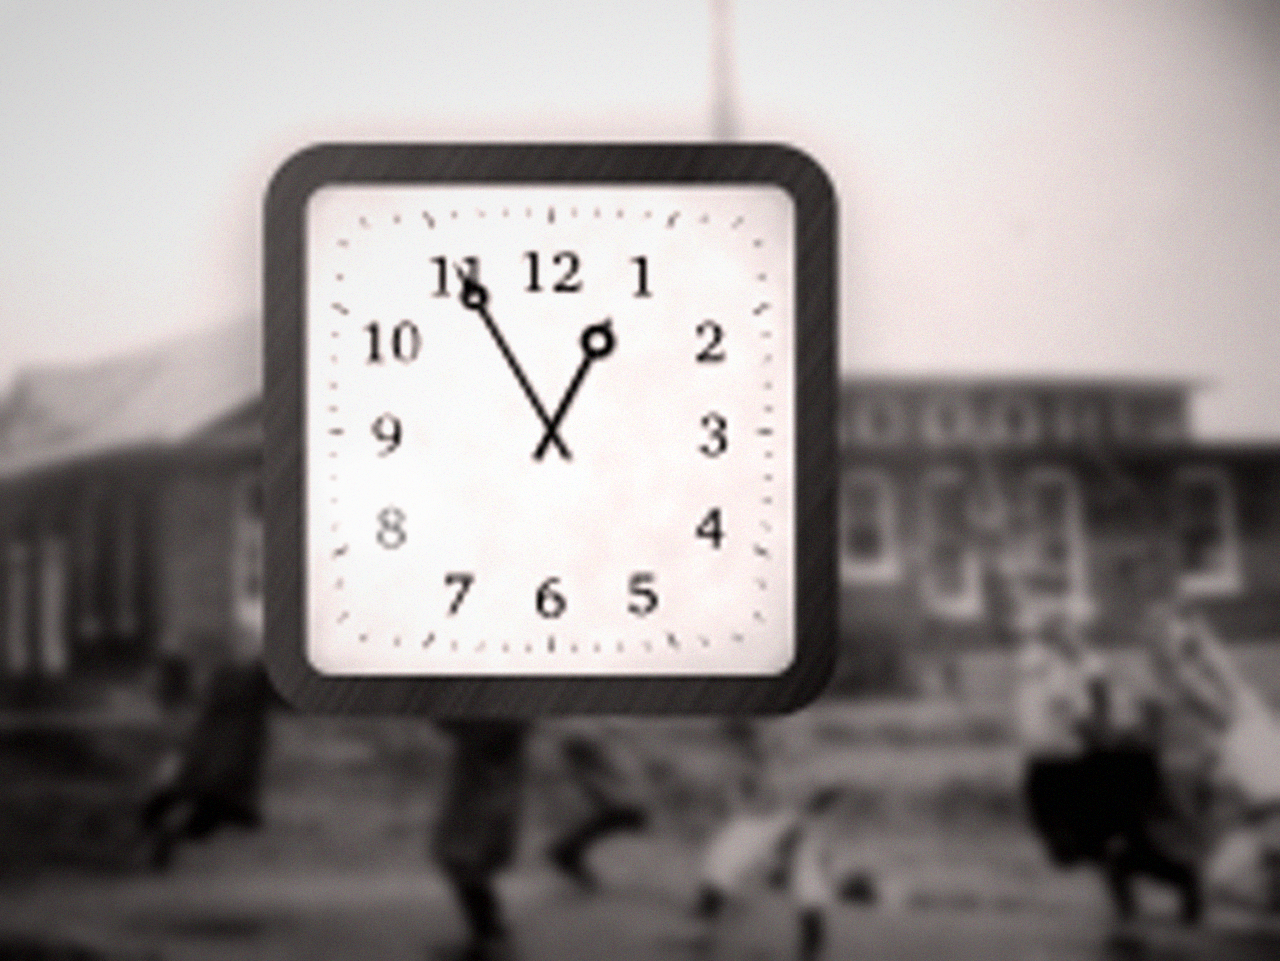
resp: 12h55
